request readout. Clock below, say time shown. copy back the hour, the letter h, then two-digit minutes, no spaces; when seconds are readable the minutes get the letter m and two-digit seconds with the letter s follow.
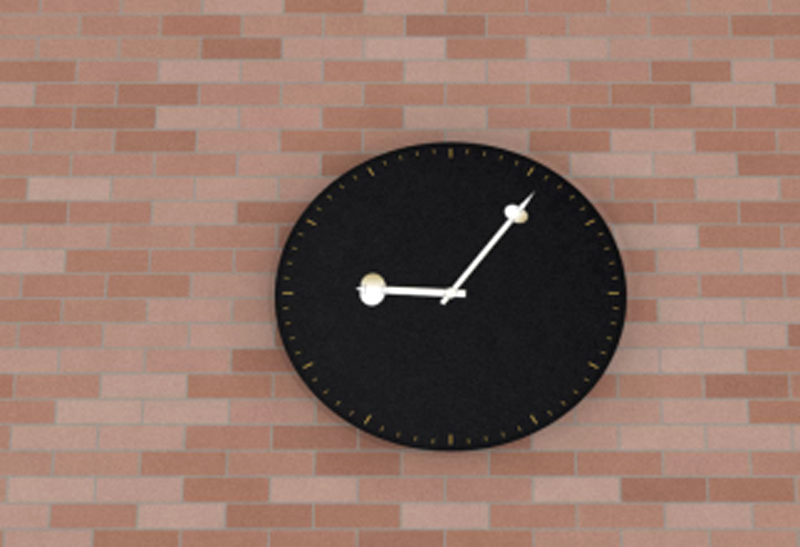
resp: 9h06
